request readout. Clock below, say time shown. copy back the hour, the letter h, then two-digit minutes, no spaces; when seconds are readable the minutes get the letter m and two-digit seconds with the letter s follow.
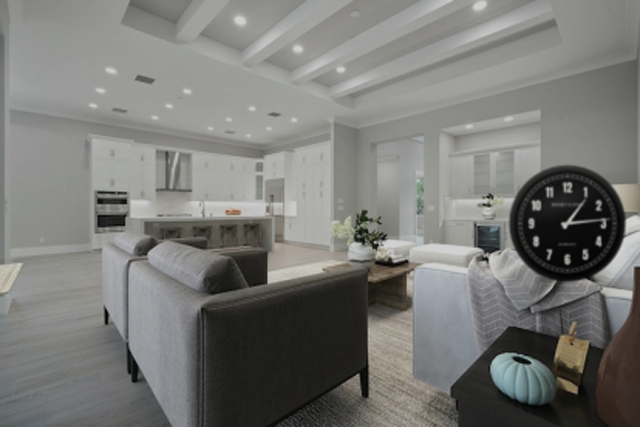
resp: 1h14
